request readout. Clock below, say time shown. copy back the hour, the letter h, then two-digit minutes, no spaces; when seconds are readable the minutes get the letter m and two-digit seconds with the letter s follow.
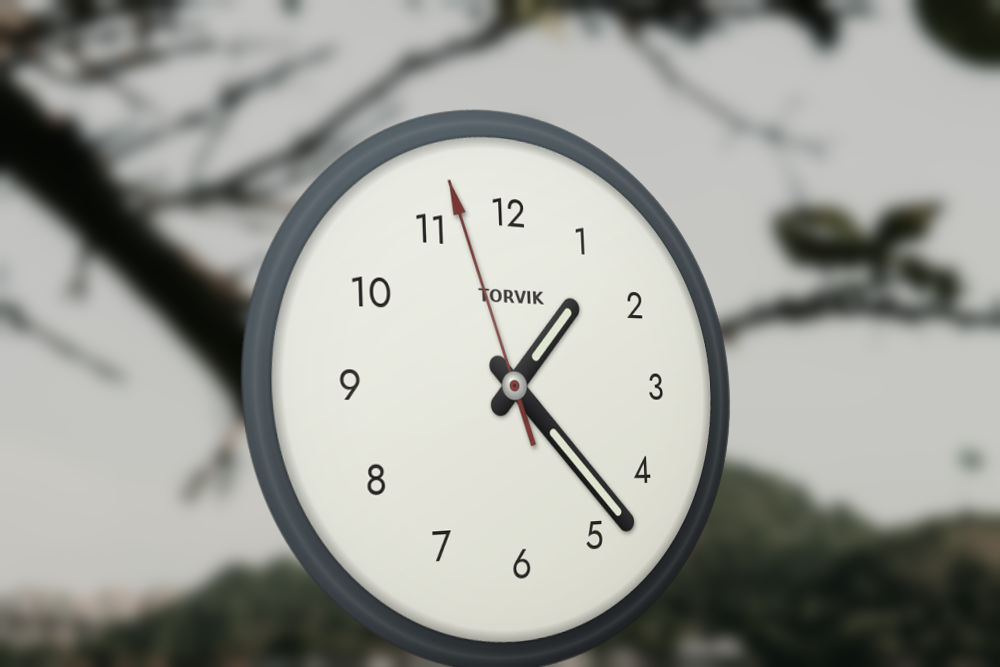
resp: 1h22m57s
